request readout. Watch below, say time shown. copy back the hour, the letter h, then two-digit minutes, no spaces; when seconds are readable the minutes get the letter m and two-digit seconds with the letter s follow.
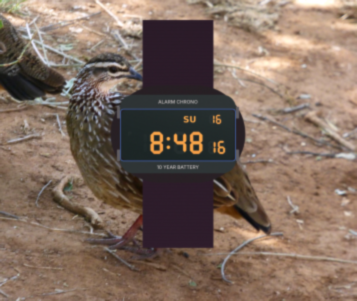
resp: 8h48m16s
